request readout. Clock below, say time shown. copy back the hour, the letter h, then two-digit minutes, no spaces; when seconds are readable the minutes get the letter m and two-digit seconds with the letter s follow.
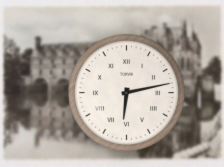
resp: 6h13
